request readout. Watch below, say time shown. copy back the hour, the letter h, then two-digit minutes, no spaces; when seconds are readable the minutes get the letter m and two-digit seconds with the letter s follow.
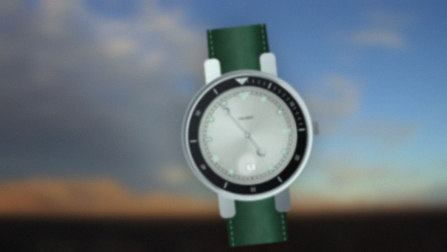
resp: 4h54
